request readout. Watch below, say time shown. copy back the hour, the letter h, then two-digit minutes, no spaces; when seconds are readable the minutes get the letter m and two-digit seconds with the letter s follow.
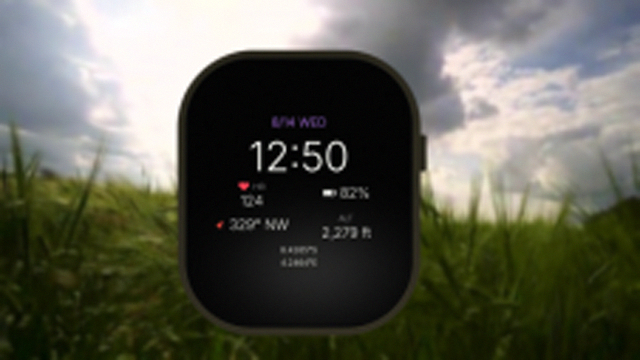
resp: 12h50
